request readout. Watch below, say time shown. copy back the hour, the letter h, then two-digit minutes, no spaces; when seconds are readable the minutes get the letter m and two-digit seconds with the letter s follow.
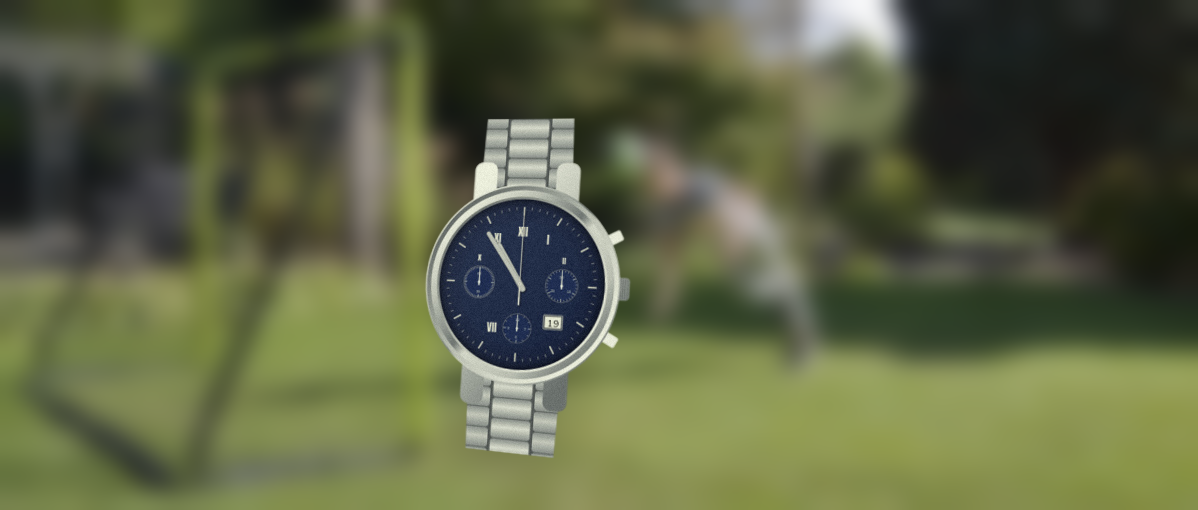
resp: 10h54
